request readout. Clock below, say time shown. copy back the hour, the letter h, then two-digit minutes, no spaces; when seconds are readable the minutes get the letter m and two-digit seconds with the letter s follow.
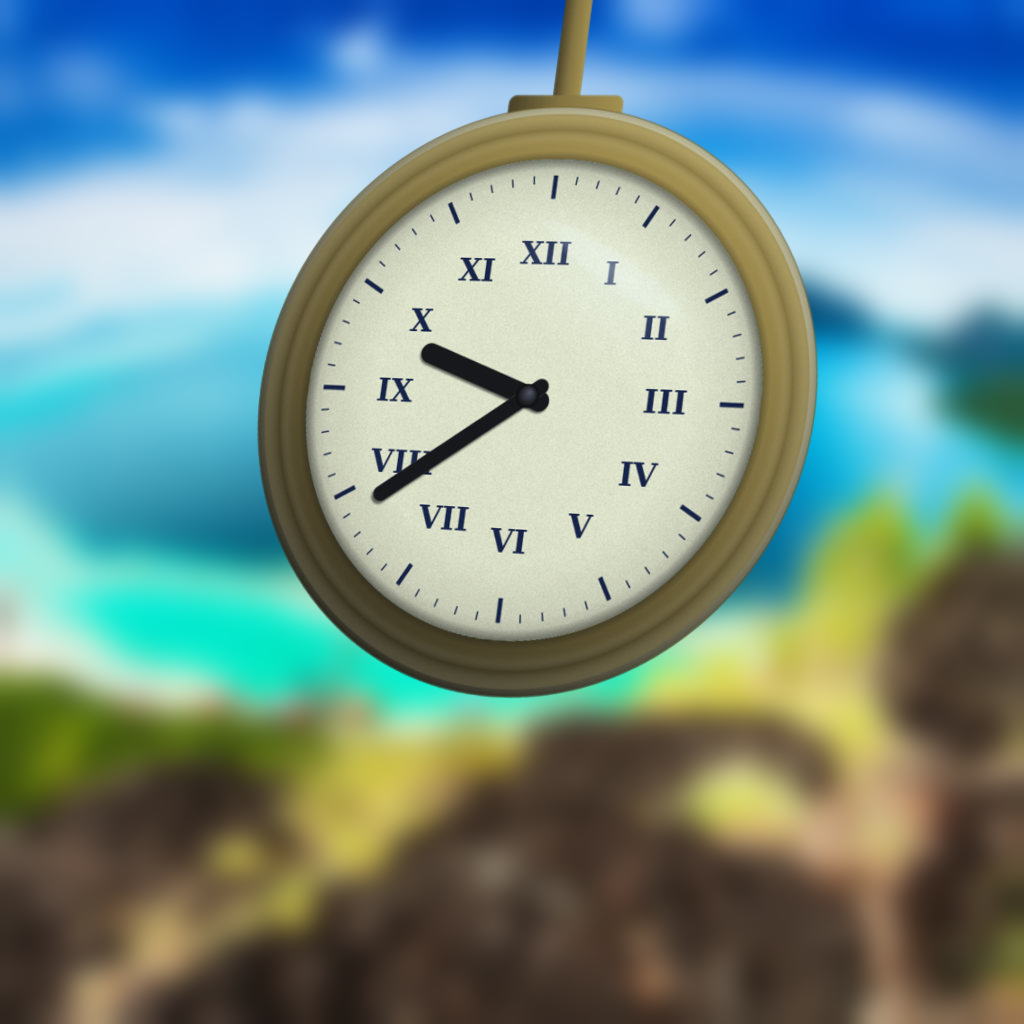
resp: 9h39
